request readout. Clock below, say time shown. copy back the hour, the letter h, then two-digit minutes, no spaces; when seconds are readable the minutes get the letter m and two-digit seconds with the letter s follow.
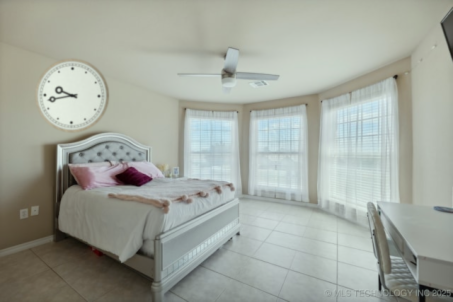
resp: 9h43
